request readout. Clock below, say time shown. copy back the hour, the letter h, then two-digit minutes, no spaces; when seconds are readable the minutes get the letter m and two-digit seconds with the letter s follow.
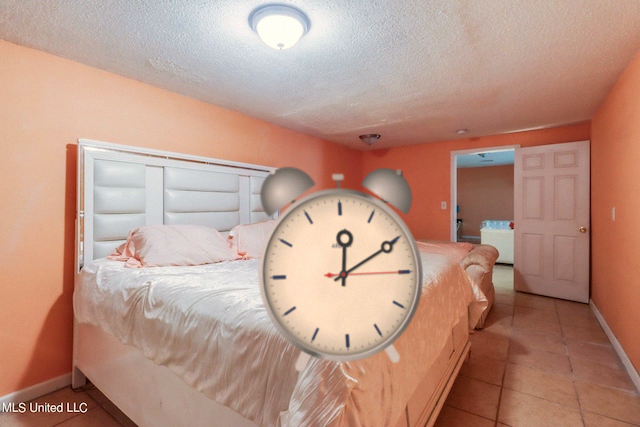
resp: 12h10m15s
